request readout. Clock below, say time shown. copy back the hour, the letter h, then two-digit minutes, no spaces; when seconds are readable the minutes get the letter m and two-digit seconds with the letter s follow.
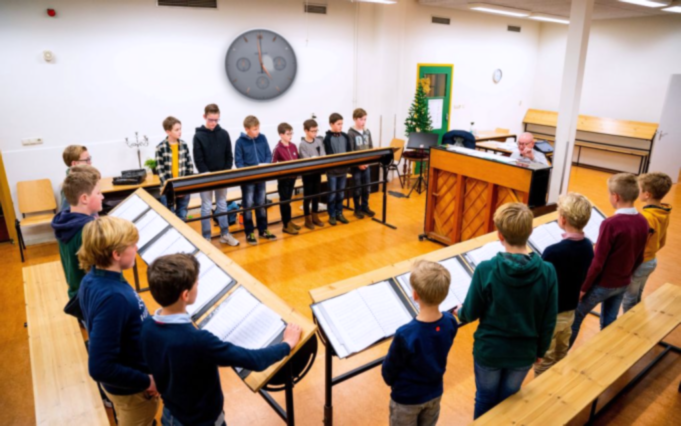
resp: 4h59
